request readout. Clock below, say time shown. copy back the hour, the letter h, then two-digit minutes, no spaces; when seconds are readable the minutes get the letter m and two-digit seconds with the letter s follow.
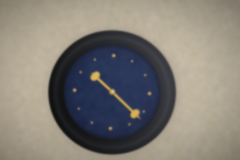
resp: 10h22
